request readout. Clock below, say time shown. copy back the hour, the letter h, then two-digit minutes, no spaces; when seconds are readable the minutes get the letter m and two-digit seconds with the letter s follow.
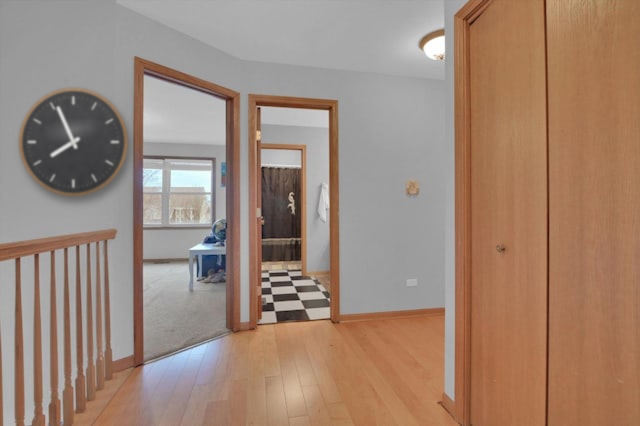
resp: 7h56
